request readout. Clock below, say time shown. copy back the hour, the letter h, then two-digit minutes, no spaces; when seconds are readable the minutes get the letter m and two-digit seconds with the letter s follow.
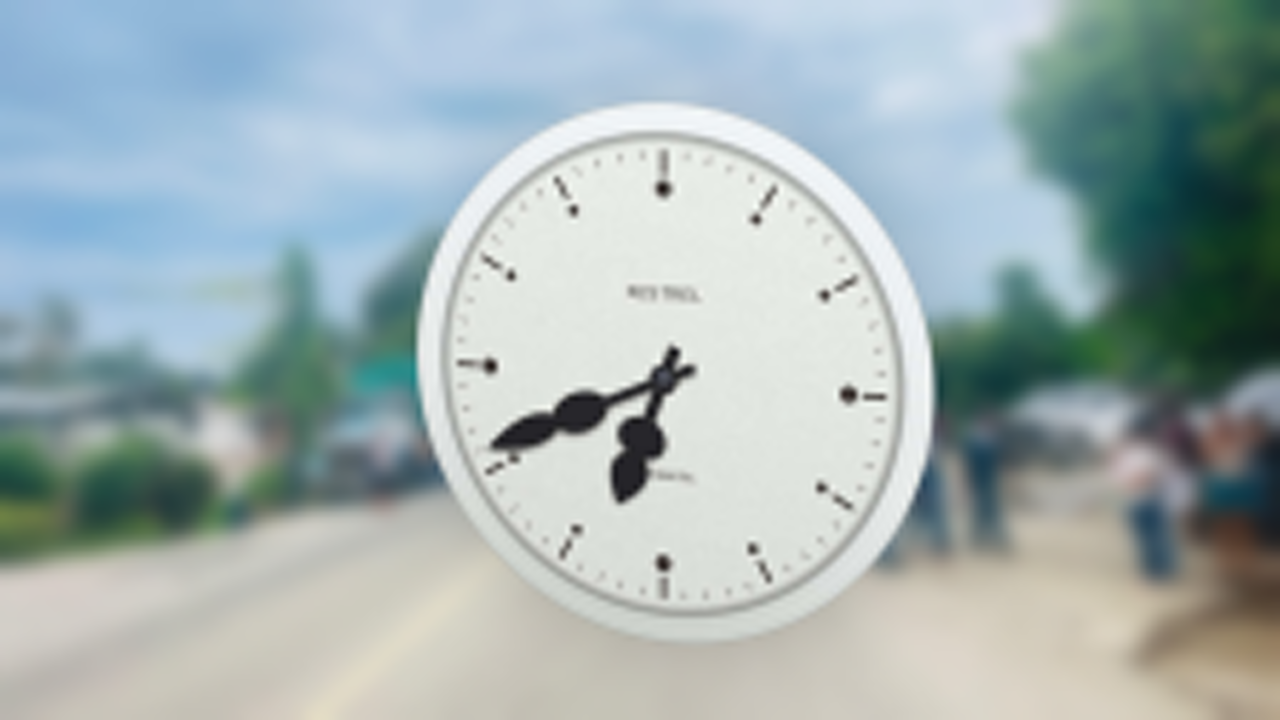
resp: 6h41
